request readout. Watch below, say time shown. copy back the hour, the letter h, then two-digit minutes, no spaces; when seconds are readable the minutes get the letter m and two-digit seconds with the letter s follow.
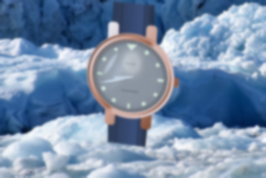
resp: 8h42
